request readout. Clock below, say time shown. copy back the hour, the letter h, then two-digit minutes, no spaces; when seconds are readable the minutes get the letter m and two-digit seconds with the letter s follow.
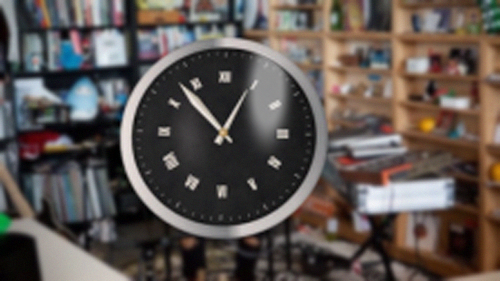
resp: 12h53
